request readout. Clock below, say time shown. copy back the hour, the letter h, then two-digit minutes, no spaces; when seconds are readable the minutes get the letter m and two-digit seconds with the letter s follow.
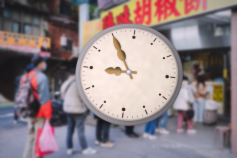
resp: 8h55
